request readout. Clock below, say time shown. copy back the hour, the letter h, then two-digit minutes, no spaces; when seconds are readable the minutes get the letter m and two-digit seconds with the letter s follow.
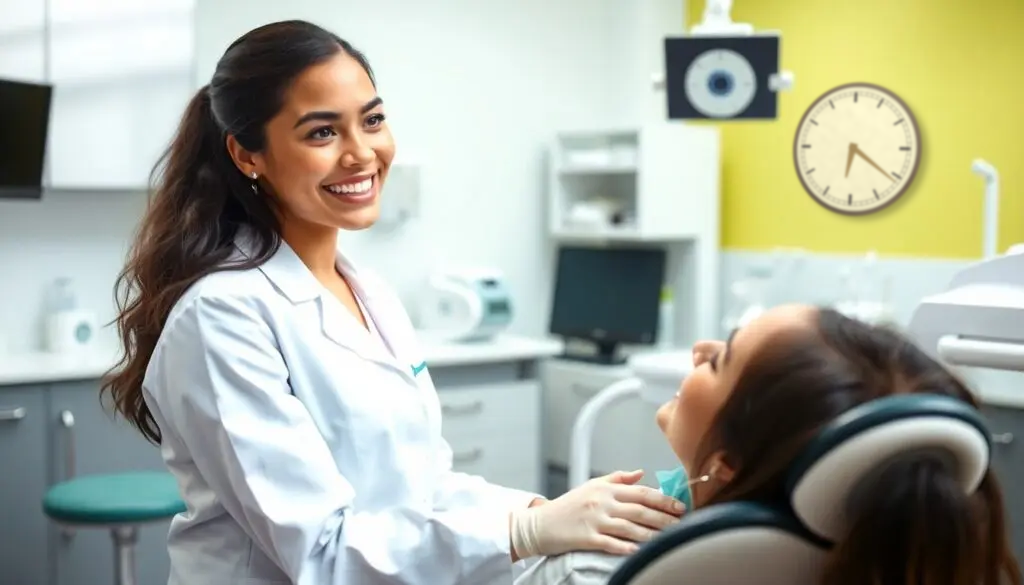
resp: 6h21
